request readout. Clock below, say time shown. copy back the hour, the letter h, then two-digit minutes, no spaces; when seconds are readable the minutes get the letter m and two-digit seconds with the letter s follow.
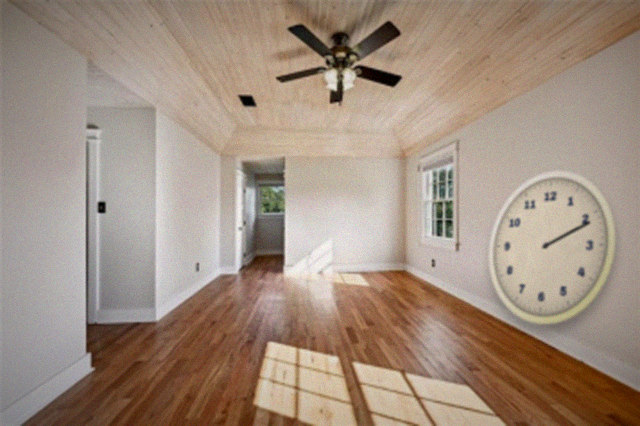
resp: 2h11
